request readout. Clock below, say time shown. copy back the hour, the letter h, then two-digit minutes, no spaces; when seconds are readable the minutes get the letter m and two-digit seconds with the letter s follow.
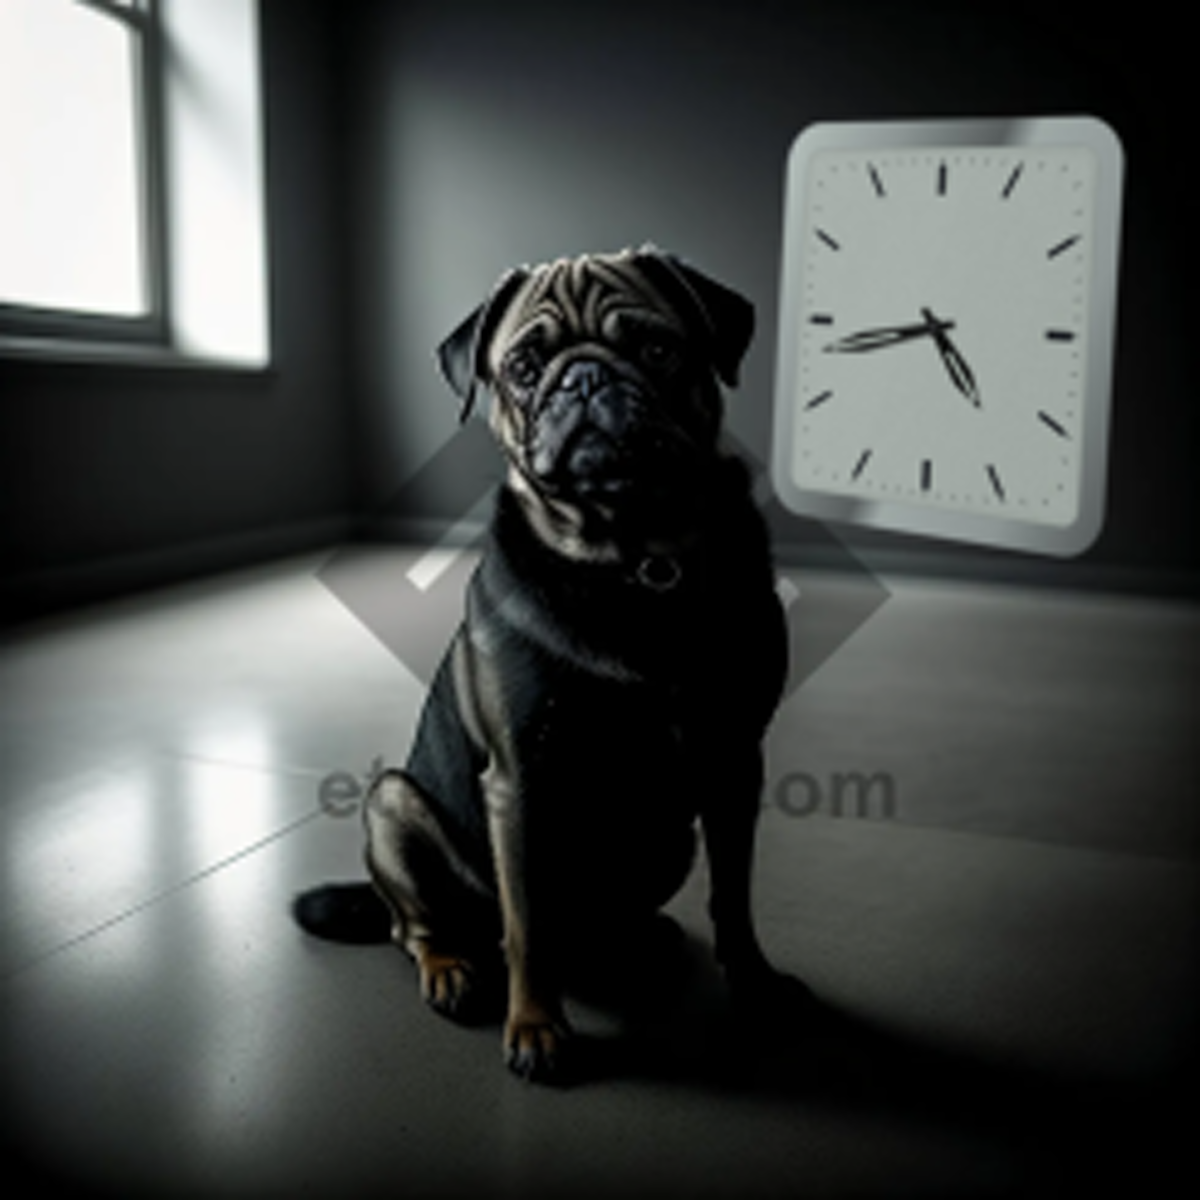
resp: 4h43
